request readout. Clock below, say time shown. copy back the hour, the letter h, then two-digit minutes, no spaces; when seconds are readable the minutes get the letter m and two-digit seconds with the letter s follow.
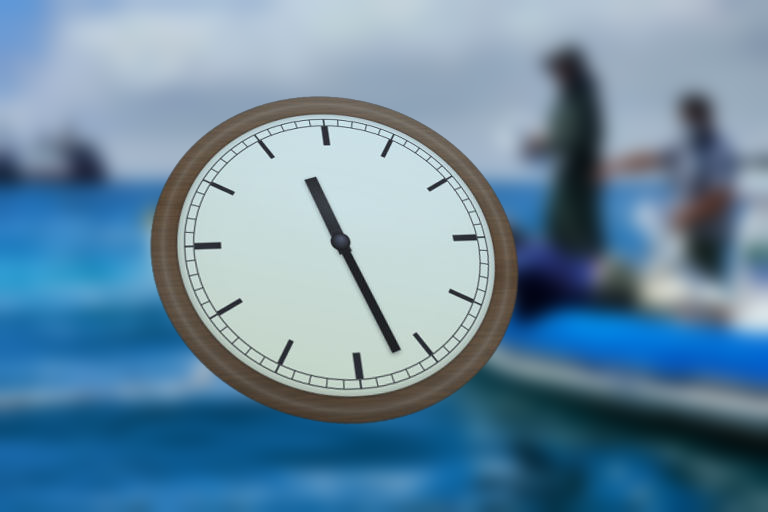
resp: 11h27
